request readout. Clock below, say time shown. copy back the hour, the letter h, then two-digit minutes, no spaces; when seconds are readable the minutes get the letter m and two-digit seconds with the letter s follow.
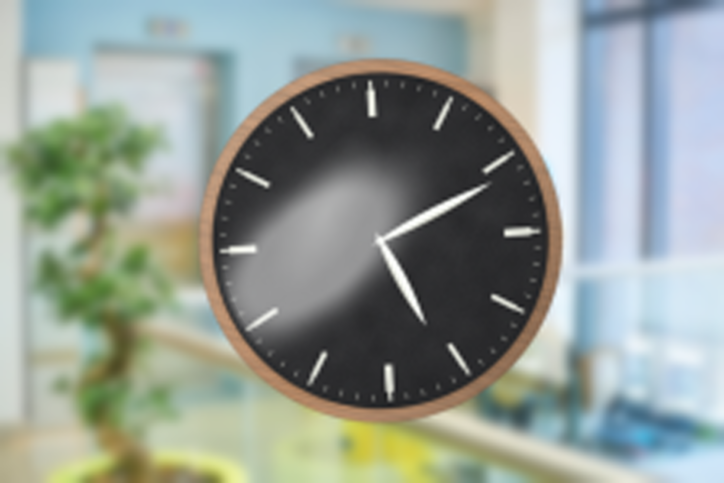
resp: 5h11
